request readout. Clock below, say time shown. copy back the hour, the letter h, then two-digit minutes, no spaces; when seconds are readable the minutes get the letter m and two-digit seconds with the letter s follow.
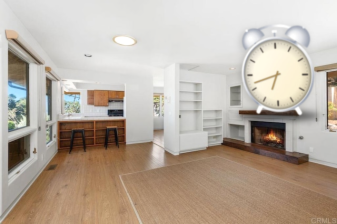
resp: 6h42
